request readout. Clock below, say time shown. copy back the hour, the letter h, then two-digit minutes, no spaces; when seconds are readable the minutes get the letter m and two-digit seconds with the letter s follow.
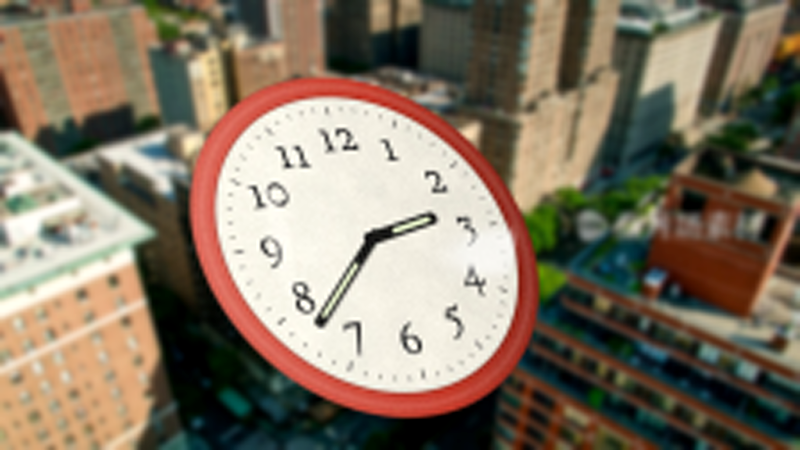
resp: 2h38
